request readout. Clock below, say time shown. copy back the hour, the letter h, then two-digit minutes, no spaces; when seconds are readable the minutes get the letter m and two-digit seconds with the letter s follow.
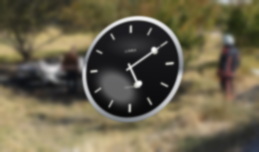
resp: 5h10
